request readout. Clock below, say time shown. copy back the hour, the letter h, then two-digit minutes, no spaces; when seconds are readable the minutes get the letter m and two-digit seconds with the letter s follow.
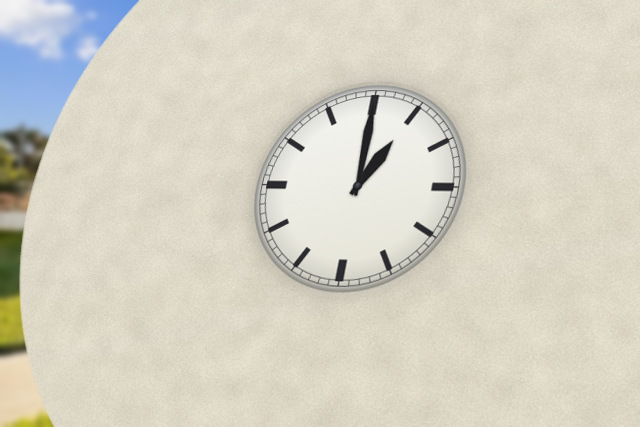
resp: 1h00
